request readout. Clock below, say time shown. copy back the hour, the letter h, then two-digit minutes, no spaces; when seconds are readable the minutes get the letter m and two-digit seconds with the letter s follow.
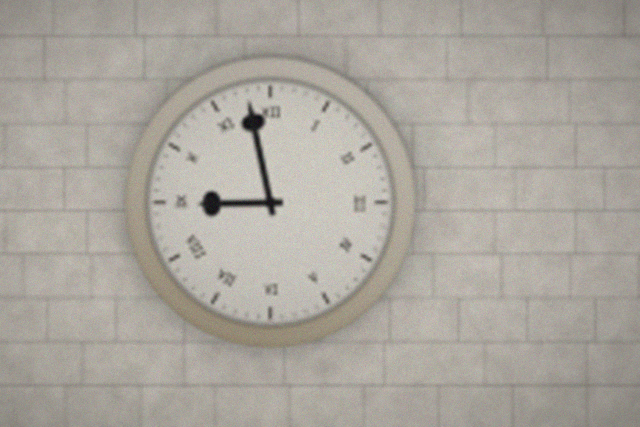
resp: 8h58
